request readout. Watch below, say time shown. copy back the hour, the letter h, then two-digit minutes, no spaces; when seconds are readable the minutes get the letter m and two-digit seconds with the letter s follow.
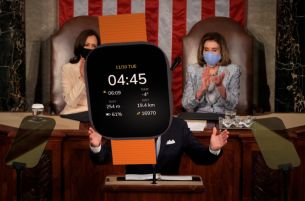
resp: 4h45
